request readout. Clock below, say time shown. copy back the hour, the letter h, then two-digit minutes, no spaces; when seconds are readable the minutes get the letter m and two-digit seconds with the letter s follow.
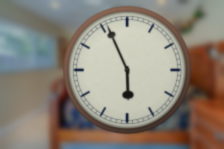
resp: 5h56
